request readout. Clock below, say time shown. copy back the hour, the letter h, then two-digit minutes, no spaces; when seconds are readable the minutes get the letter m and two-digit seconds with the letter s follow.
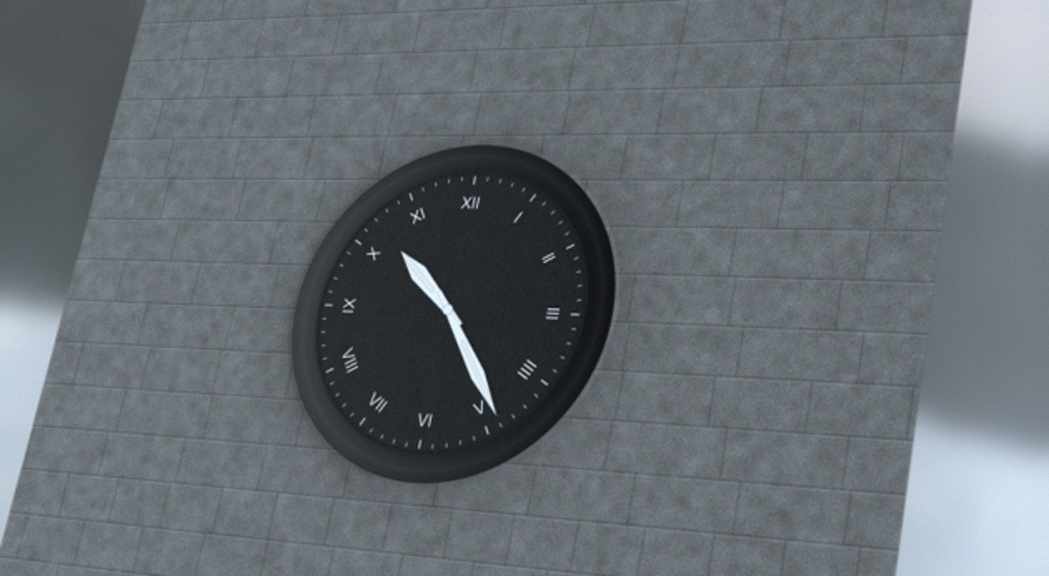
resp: 10h24
